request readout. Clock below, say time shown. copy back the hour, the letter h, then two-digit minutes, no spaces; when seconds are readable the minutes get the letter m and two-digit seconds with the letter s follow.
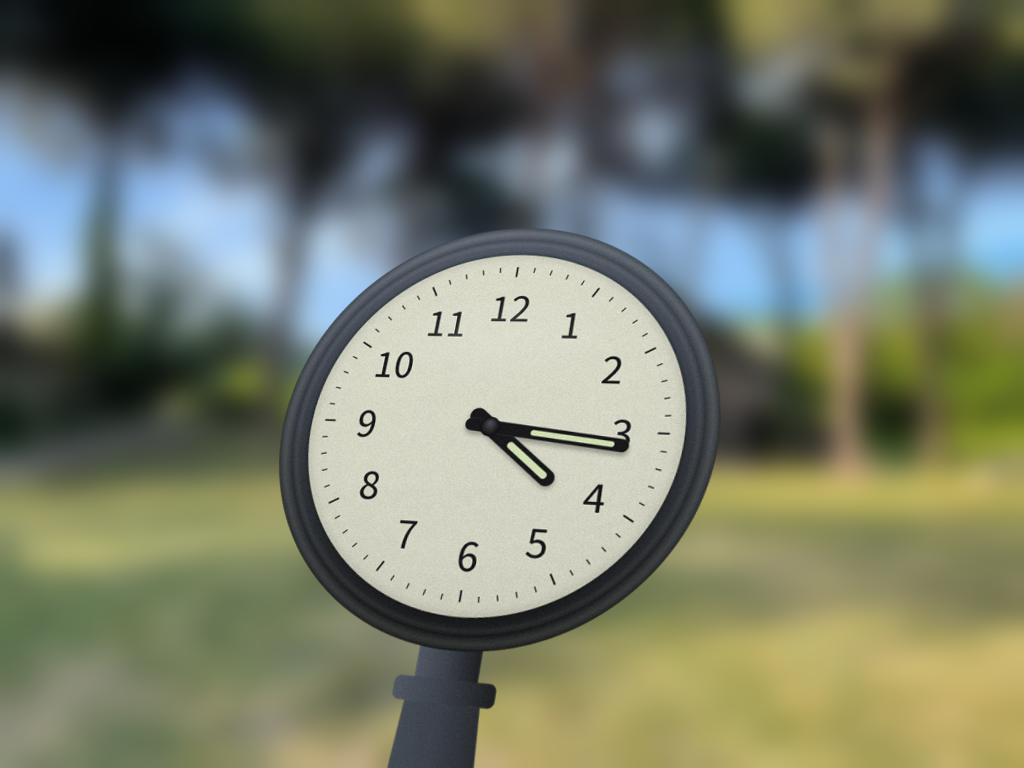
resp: 4h16
